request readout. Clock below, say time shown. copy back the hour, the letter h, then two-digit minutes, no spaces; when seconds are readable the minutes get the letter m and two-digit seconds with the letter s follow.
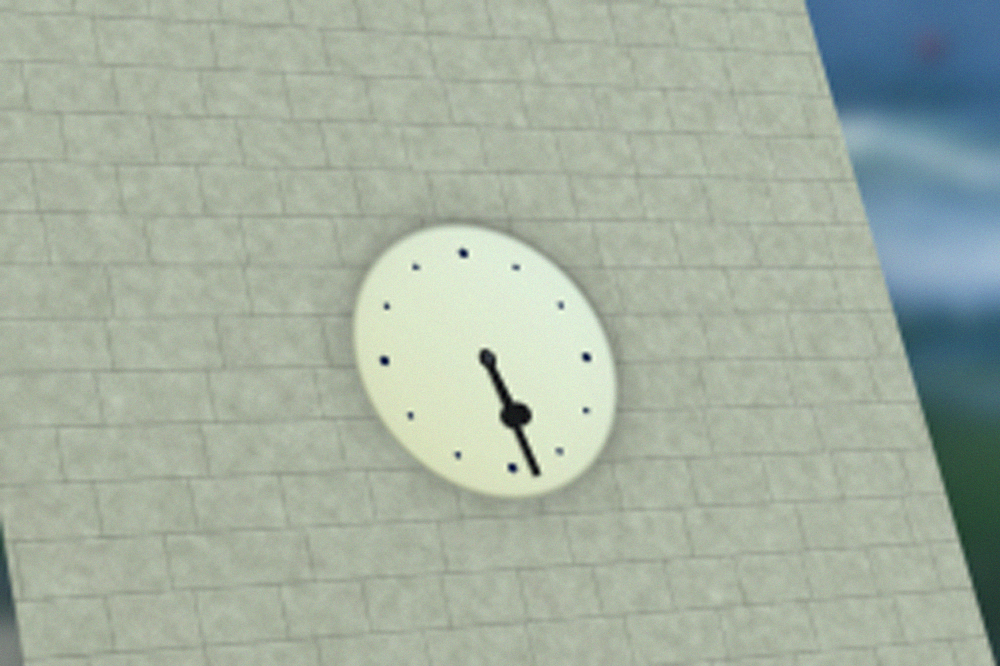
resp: 5h28
